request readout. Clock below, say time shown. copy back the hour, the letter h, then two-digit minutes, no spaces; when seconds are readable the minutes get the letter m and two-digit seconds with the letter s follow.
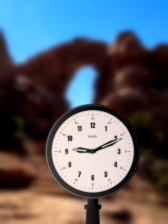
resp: 9h11
